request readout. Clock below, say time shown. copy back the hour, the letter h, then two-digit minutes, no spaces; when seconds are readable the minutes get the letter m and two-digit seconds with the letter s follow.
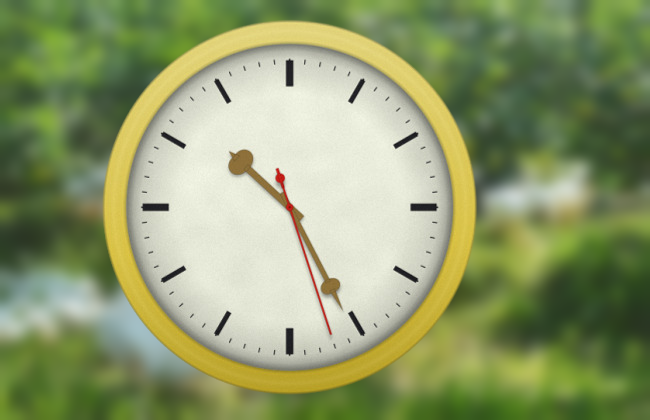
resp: 10h25m27s
